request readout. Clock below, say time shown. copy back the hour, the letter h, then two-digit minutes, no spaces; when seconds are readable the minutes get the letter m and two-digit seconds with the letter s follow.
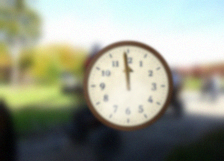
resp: 11h59
